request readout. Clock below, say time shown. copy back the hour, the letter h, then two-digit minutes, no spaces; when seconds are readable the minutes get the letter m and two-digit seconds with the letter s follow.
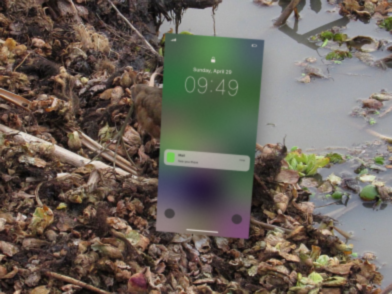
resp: 9h49
